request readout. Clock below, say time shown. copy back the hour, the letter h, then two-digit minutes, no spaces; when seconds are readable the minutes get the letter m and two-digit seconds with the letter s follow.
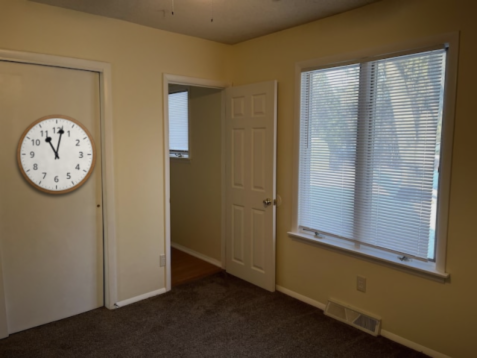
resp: 11h02
